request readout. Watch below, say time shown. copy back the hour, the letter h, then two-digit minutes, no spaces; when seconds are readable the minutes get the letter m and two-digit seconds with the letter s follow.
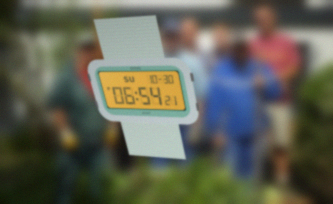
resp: 6h54
